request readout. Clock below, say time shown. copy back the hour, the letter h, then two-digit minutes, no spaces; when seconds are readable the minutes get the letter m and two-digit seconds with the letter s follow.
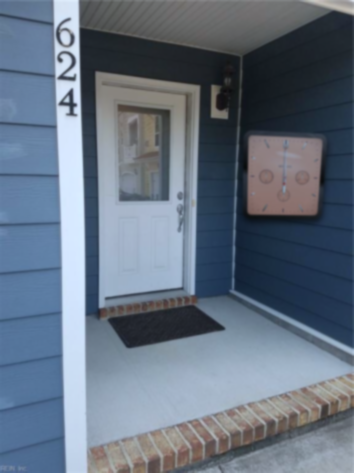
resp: 6h00
